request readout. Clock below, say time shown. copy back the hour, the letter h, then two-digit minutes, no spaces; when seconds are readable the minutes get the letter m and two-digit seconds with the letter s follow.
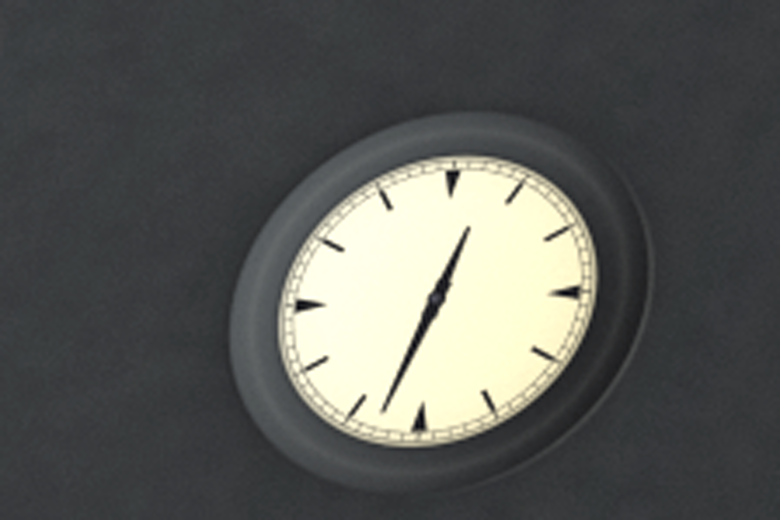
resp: 12h33
